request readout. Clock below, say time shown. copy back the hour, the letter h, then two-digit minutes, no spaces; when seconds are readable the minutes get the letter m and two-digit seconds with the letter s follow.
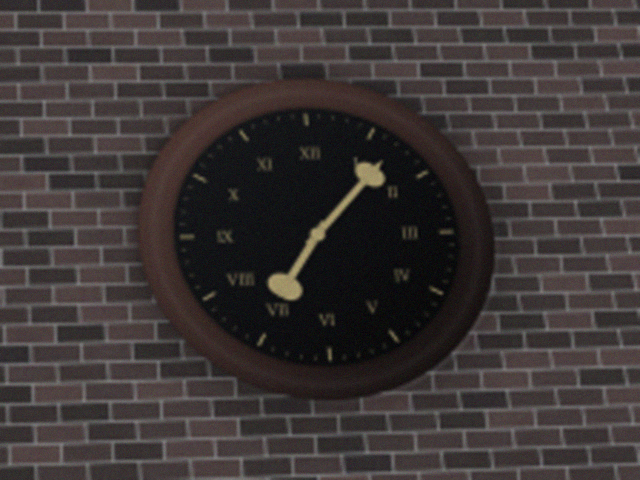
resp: 7h07
